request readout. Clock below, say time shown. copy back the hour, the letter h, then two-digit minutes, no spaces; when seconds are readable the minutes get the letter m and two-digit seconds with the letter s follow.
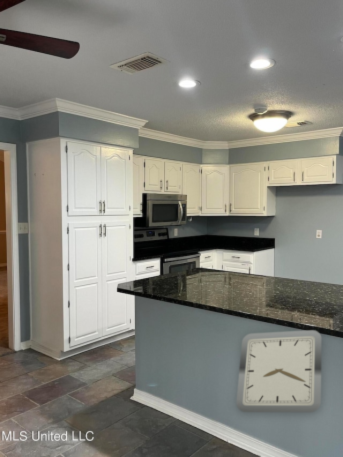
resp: 8h19
